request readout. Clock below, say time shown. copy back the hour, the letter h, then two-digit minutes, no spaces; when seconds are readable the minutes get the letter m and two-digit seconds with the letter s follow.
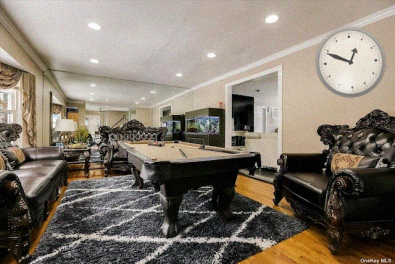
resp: 12h49
